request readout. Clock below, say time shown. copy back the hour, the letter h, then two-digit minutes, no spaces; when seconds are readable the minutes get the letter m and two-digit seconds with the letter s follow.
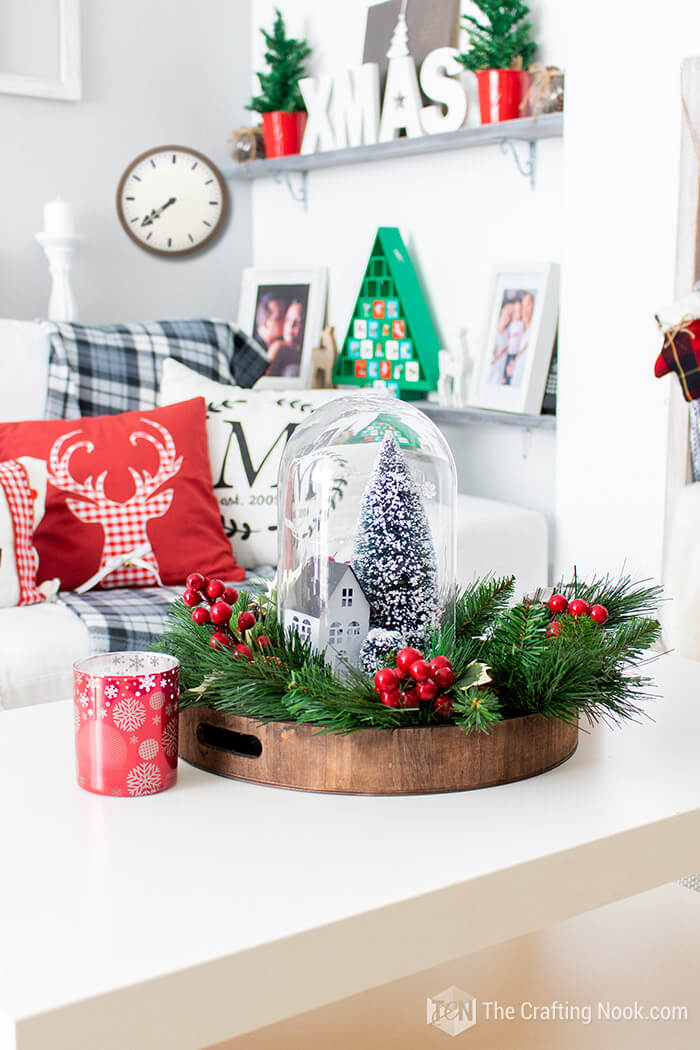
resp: 7h38
